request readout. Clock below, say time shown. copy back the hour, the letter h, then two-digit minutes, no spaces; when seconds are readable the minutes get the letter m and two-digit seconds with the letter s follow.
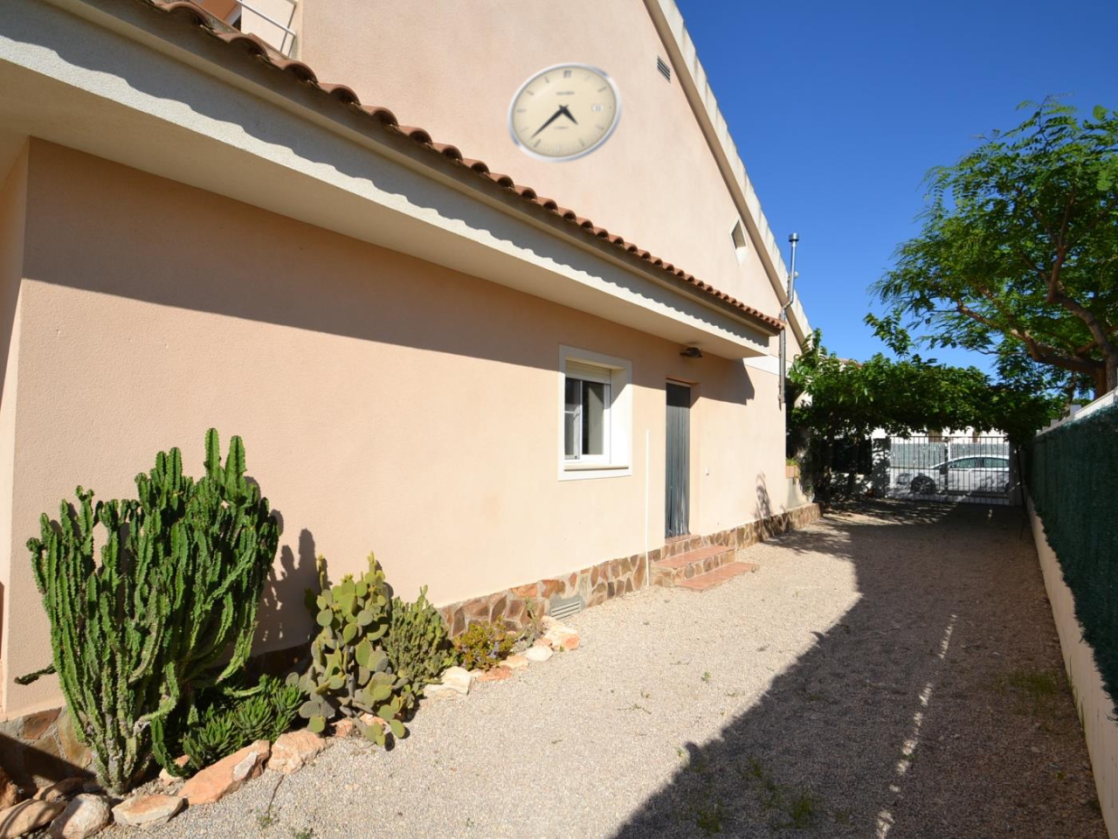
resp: 4h37
